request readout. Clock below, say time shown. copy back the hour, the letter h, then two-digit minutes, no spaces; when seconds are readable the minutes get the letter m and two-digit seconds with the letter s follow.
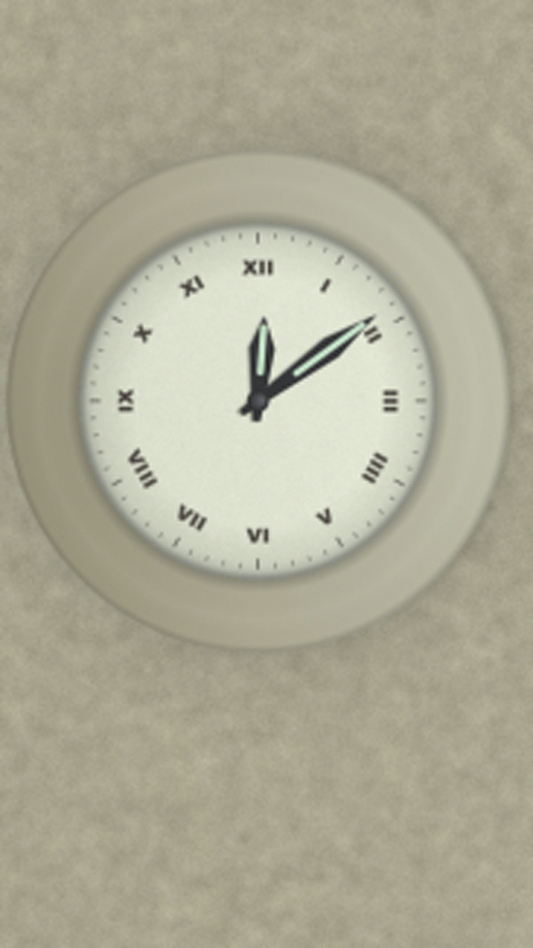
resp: 12h09
